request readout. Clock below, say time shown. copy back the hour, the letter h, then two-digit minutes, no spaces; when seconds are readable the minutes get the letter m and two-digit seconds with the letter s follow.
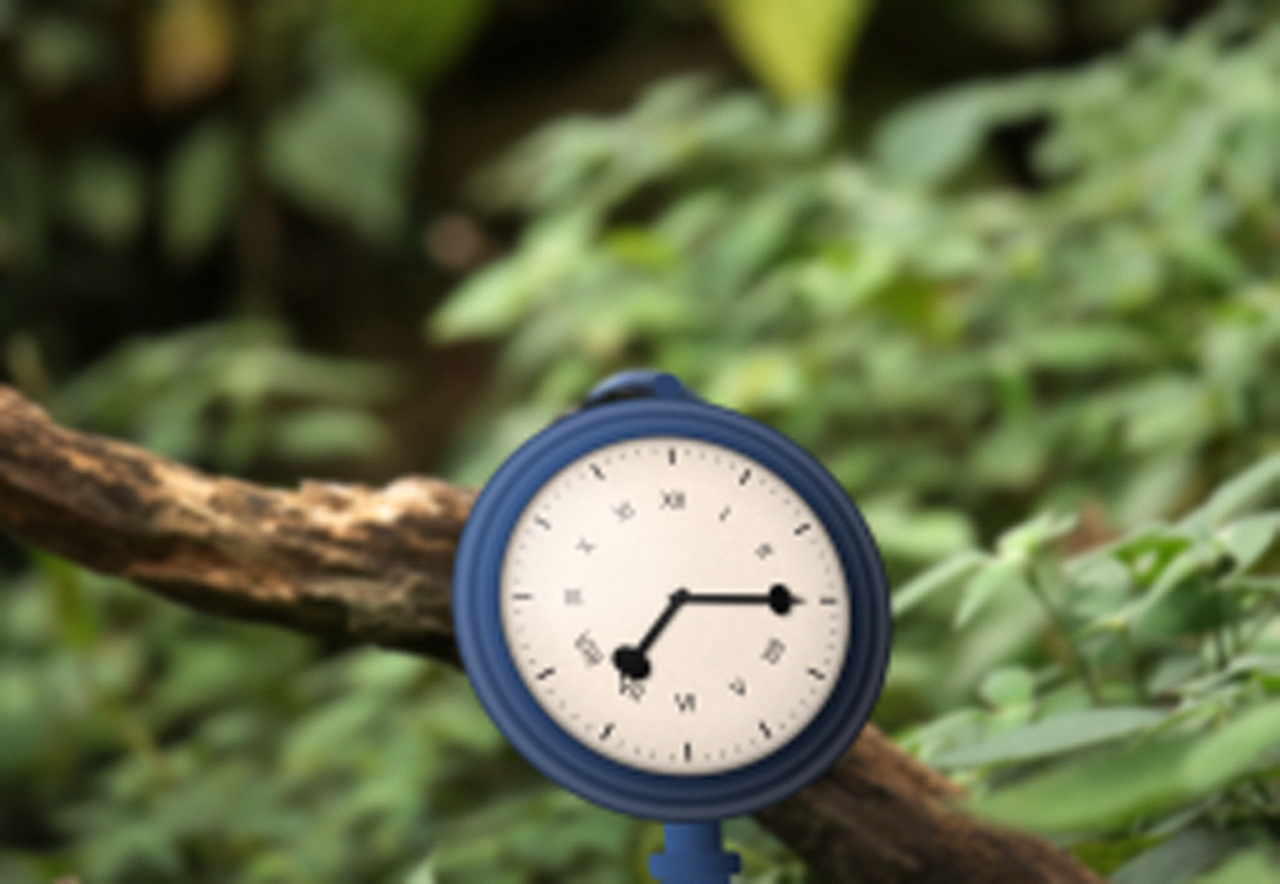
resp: 7h15
